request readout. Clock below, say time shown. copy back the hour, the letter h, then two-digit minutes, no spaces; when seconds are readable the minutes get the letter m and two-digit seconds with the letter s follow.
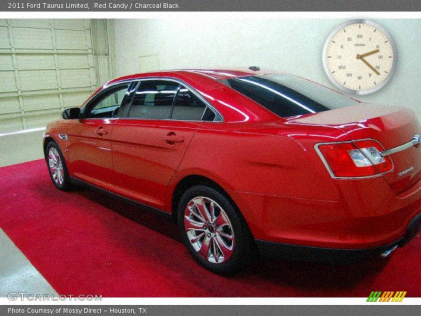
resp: 2h22
